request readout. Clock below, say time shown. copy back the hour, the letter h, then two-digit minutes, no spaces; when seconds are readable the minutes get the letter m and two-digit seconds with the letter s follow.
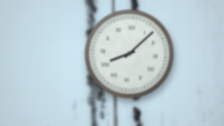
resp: 8h07
